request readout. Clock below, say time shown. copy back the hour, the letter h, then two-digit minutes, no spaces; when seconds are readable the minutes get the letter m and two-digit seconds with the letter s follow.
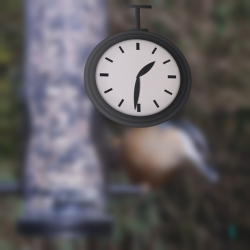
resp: 1h31
